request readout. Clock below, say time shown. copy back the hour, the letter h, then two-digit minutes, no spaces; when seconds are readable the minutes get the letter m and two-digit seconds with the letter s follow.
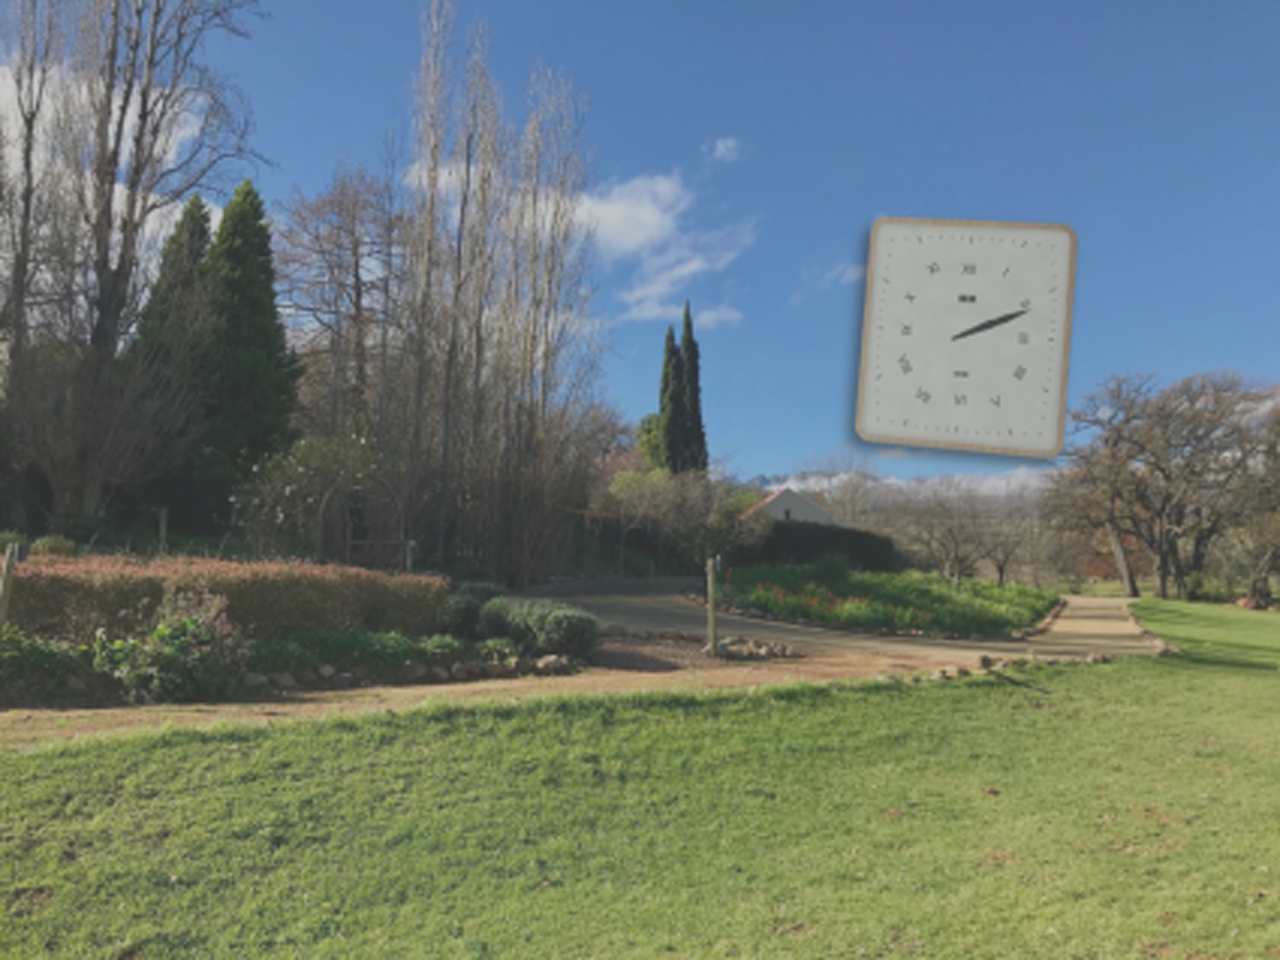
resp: 2h11
